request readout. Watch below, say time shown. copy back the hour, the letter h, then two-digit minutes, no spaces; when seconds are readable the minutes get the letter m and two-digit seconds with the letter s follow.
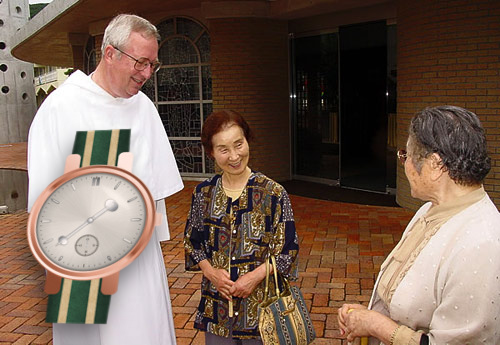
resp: 1h38
